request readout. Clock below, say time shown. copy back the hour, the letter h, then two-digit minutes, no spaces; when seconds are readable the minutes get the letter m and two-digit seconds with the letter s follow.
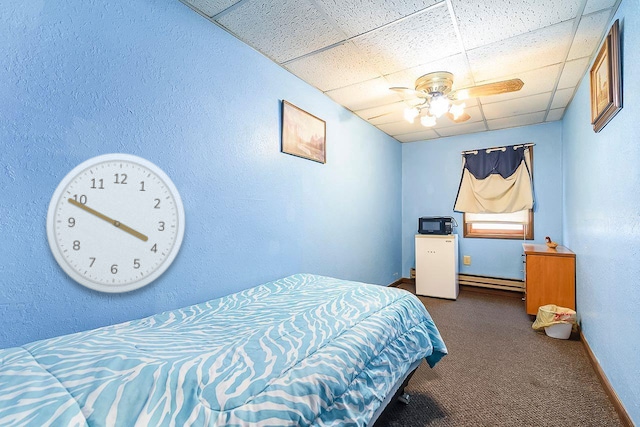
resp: 3h49
